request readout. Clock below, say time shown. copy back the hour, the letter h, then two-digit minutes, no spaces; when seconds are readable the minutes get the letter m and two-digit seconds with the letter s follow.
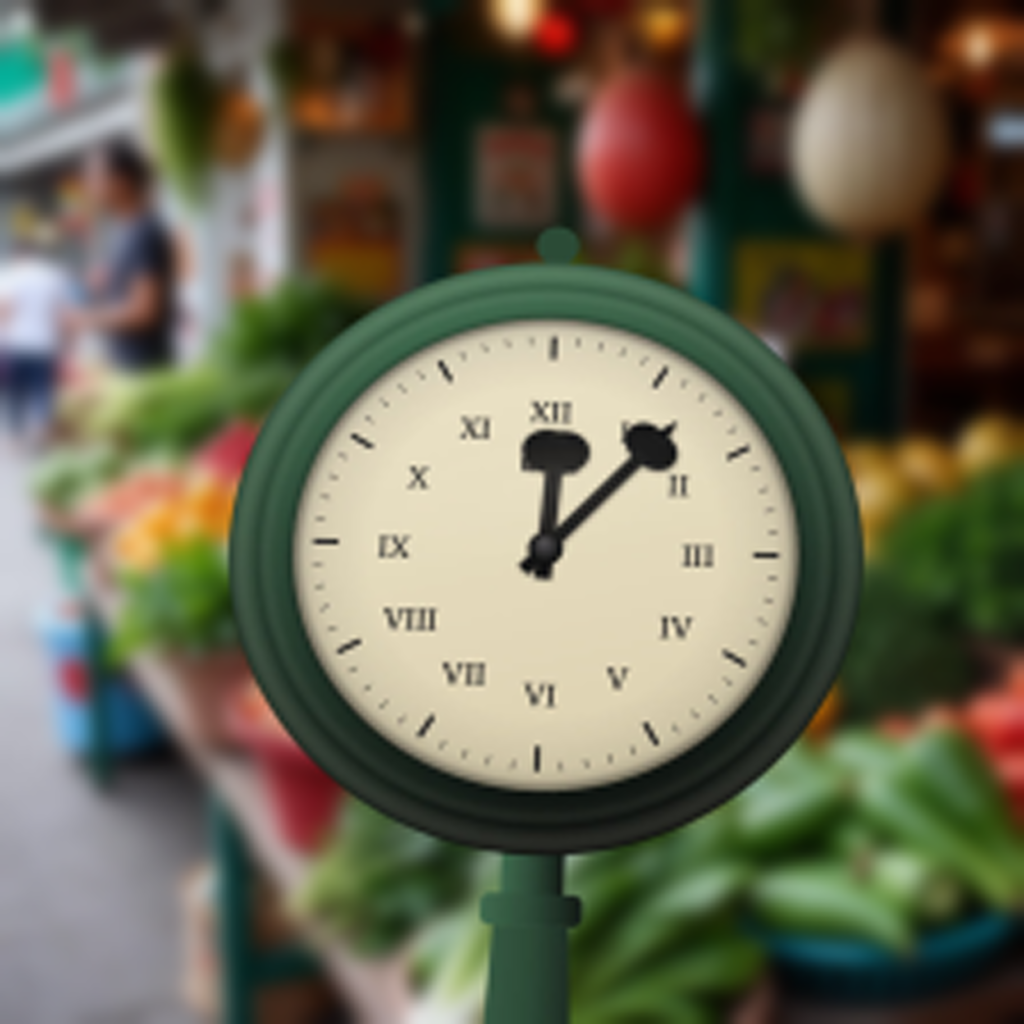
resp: 12h07
